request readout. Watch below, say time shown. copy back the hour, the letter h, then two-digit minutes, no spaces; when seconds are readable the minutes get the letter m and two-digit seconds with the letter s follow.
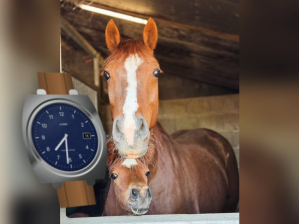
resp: 7h31
